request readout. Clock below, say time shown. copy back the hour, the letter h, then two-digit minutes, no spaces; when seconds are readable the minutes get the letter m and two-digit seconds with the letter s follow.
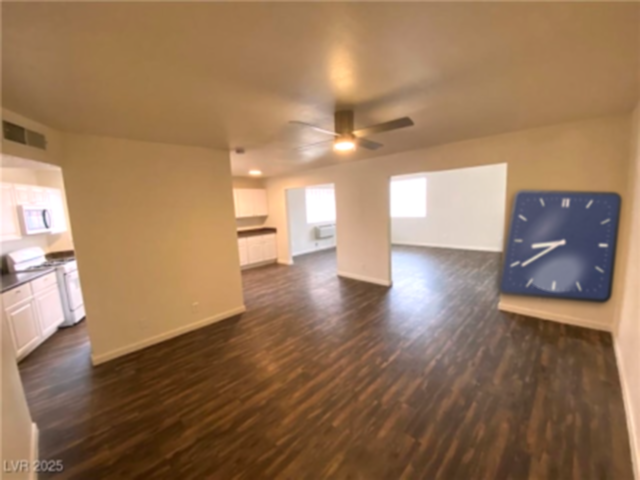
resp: 8h39
